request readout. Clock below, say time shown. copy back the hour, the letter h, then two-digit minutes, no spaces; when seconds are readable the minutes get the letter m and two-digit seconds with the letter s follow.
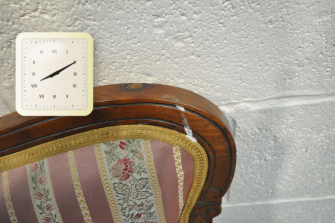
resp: 8h10
